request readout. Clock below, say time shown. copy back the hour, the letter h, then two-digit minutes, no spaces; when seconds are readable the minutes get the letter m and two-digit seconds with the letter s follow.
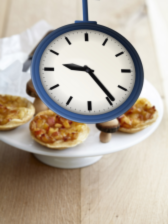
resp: 9h24
